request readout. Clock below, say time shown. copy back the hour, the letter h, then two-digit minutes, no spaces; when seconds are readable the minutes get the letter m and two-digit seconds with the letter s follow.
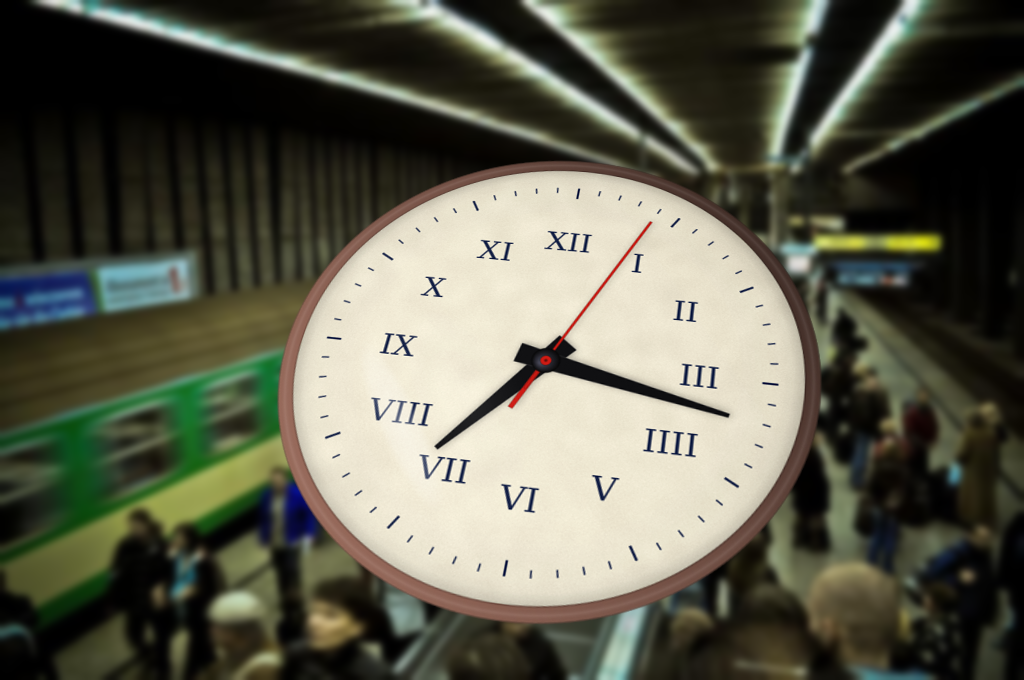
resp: 7h17m04s
